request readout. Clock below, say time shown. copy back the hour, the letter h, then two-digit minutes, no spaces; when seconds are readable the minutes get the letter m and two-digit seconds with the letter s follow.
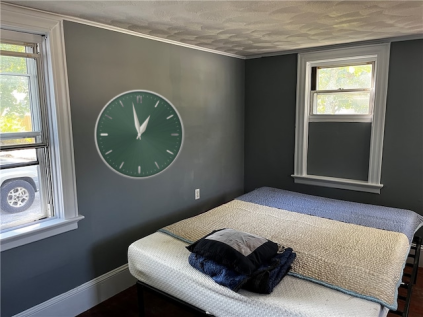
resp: 12h58
